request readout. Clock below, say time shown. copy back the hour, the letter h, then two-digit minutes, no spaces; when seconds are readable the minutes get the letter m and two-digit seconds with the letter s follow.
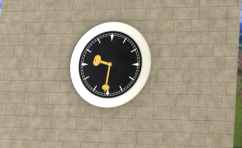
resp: 9h31
